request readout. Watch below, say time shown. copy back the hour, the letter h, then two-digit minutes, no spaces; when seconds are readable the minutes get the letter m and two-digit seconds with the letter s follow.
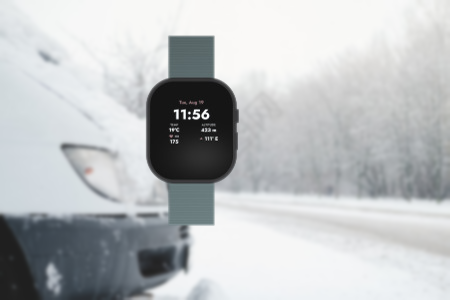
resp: 11h56
